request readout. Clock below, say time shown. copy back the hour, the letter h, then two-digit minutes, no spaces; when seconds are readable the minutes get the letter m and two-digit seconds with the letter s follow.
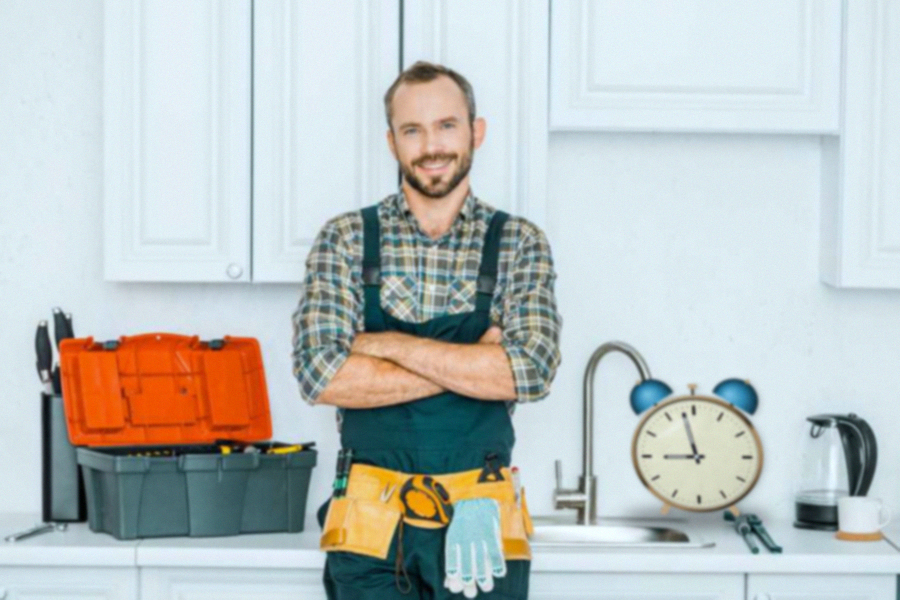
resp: 8h58
